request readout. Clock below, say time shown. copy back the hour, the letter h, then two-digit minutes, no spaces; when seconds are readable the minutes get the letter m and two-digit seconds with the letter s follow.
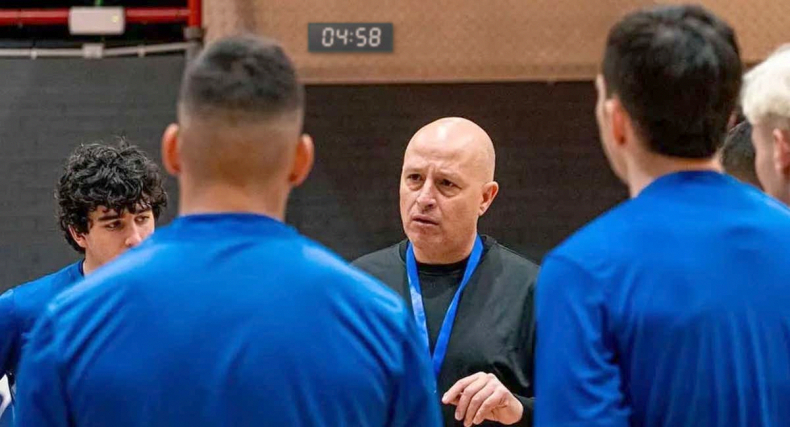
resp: 4h58
